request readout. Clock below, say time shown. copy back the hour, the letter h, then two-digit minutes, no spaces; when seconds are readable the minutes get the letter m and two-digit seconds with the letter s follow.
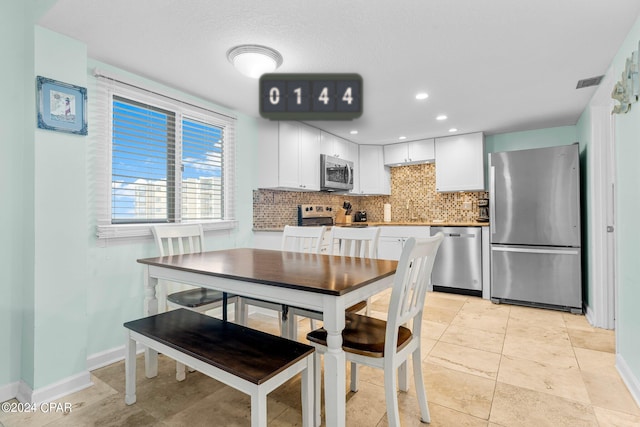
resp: 1h44
